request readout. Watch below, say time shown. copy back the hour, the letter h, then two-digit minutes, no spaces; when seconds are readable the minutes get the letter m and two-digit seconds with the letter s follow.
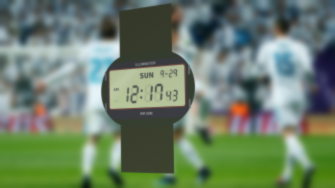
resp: 12h17m43s
